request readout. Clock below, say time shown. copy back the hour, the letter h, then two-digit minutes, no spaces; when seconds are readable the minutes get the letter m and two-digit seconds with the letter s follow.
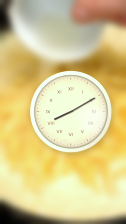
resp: 8h10
